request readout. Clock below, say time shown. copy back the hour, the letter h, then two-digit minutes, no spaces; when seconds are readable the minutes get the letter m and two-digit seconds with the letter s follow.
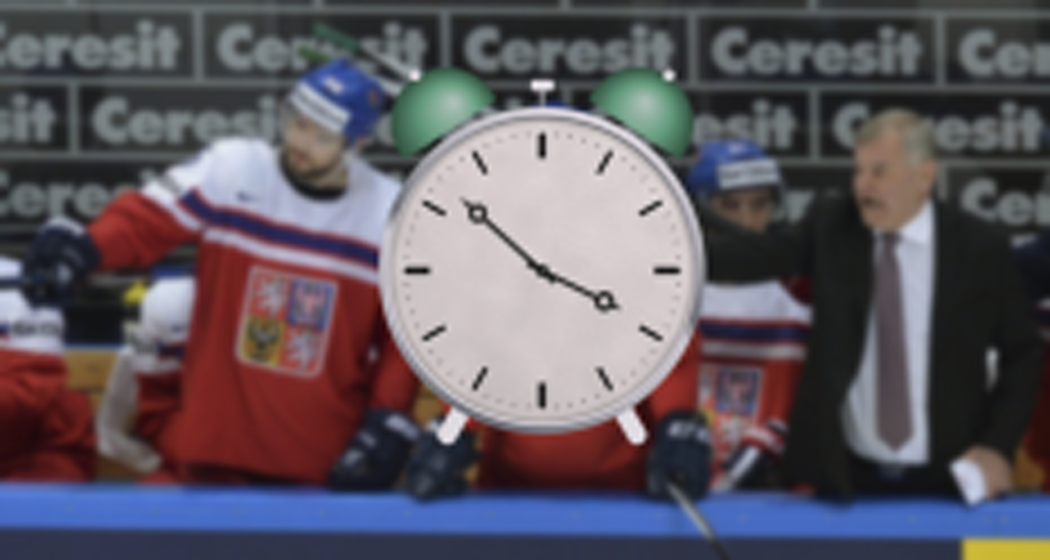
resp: 3h52
